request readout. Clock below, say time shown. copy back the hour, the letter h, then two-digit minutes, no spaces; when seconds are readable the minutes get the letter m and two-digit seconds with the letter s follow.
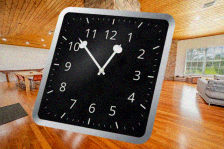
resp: 12h52
